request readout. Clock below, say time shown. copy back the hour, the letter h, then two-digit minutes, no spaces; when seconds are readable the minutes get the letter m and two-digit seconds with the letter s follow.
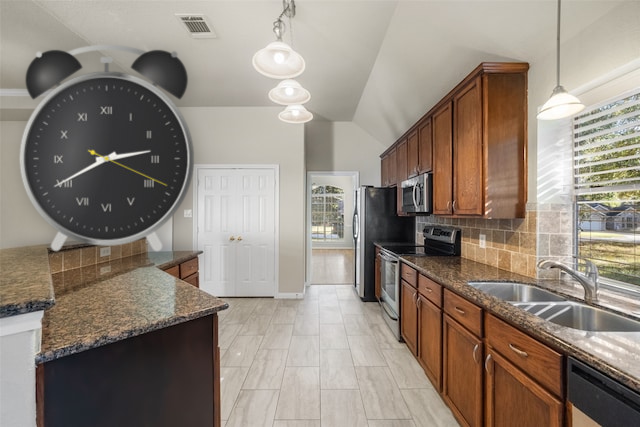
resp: 2h40m19s
